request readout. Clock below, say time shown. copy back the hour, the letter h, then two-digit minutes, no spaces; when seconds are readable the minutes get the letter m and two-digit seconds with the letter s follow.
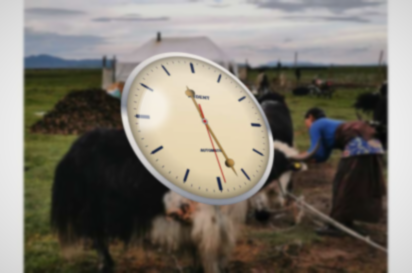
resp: 11h26m29s
